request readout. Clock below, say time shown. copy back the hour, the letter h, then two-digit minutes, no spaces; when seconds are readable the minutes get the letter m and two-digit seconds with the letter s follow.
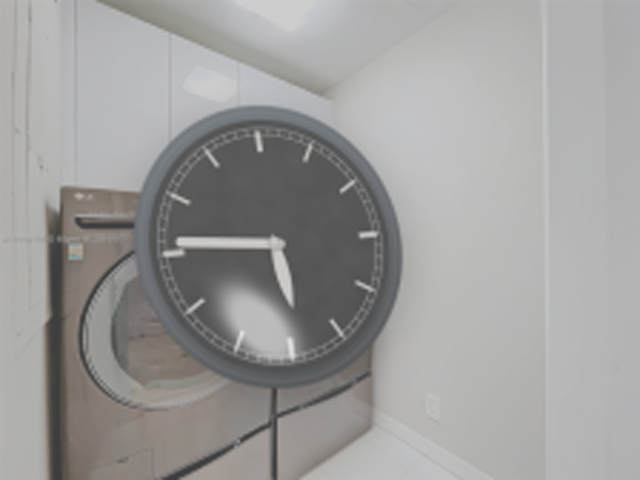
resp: 5h46
